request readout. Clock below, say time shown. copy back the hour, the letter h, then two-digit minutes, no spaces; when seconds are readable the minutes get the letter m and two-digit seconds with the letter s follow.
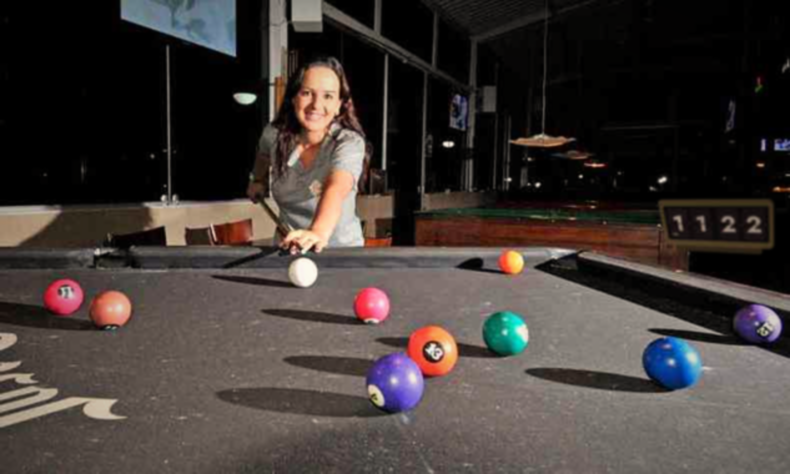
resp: 11h22
